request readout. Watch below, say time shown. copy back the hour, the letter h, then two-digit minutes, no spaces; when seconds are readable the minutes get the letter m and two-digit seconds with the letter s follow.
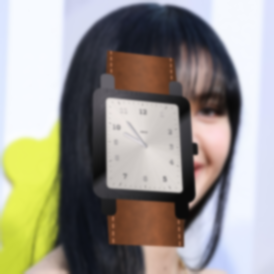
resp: 9h54
